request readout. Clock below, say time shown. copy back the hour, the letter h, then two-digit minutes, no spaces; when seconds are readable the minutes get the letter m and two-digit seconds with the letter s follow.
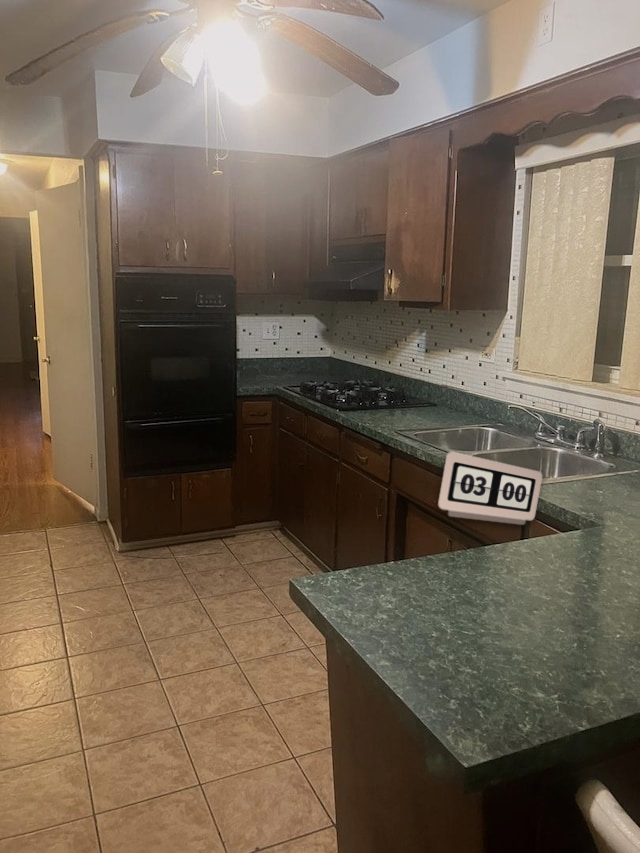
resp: 3h00
